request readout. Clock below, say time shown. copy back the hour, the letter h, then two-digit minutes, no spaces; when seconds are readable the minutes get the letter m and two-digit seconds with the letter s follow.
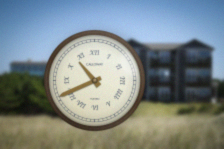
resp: 10h41
